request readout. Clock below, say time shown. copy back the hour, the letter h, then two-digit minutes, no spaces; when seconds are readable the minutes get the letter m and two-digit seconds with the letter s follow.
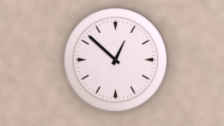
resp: 12h52
